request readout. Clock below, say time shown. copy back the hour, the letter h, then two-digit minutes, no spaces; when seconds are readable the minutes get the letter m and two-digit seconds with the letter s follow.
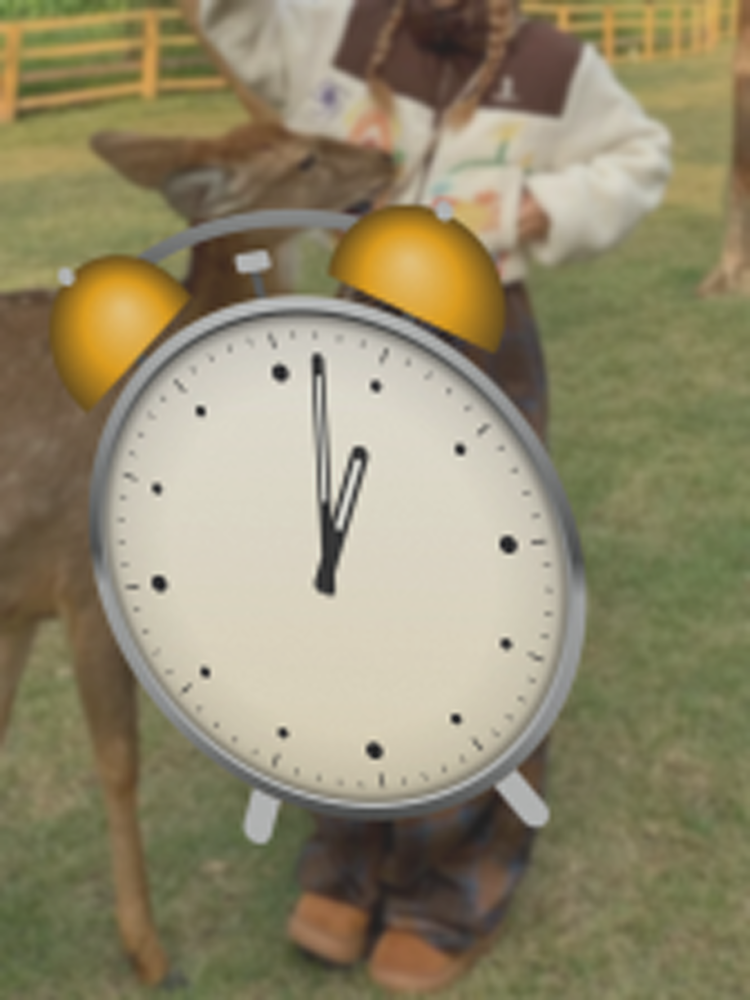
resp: 1h02
